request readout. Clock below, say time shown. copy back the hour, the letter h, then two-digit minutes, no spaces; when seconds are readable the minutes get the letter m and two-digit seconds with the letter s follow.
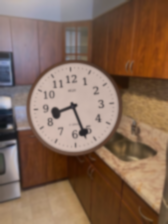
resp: 8h27
